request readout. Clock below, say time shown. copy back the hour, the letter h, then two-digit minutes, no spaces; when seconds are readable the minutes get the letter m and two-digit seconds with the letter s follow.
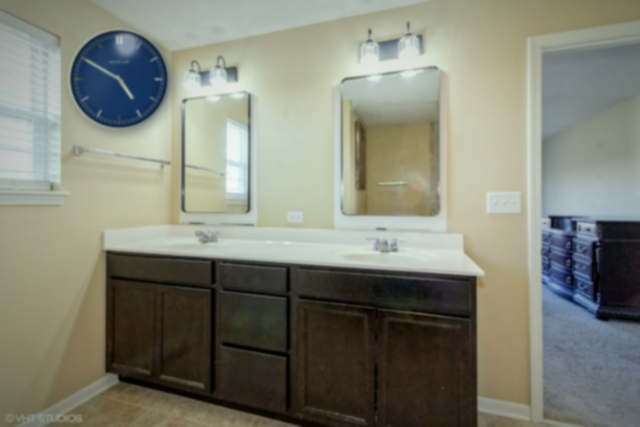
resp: 4h50
